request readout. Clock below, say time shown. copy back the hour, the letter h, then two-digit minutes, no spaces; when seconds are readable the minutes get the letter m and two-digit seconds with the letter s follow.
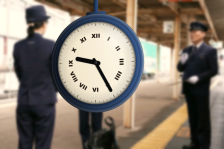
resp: 9h25
